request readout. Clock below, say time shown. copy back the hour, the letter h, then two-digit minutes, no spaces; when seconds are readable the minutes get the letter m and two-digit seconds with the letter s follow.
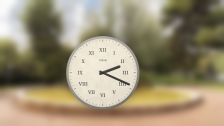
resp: 2h19
